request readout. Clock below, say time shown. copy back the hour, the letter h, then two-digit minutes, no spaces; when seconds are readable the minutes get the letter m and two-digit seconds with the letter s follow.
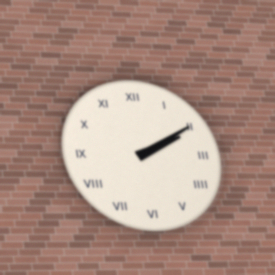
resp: 2h10
